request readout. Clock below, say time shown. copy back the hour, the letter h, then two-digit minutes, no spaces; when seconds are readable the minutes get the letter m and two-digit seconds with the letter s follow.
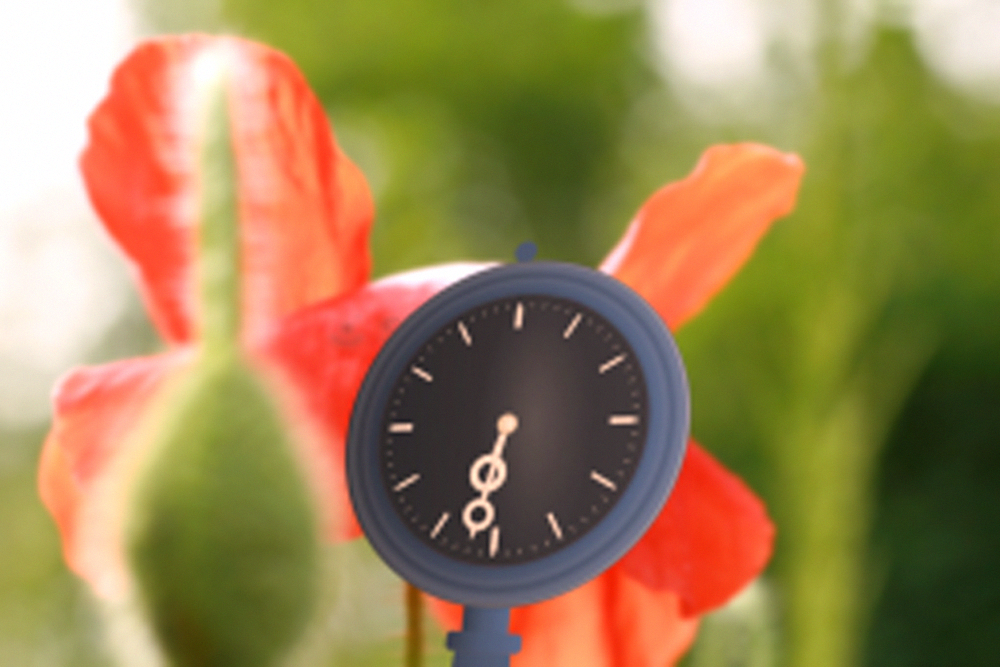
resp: 6h32
